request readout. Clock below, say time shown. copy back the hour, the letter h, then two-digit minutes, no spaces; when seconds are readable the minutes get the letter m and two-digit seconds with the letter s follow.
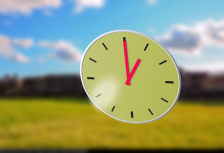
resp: 1h00
